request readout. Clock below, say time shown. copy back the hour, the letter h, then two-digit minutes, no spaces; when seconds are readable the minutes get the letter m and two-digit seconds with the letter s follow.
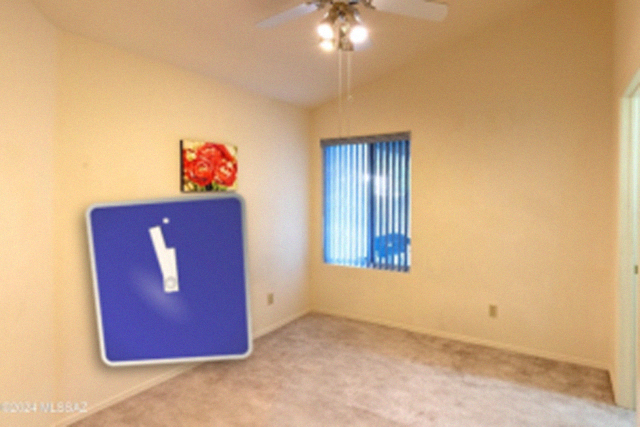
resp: 11h58
